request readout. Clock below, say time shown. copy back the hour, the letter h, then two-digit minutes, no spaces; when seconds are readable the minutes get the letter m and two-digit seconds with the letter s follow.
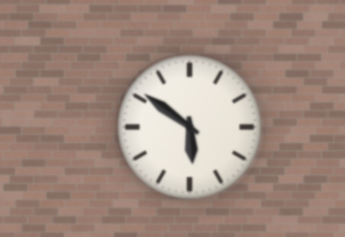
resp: 5h51
